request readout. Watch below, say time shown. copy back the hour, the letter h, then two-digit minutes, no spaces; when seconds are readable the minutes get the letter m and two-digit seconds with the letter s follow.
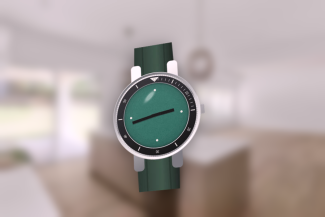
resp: 2h43
